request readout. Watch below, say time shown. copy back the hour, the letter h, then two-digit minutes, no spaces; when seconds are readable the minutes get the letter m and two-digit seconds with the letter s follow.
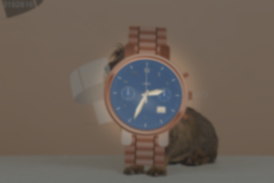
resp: 2h34
